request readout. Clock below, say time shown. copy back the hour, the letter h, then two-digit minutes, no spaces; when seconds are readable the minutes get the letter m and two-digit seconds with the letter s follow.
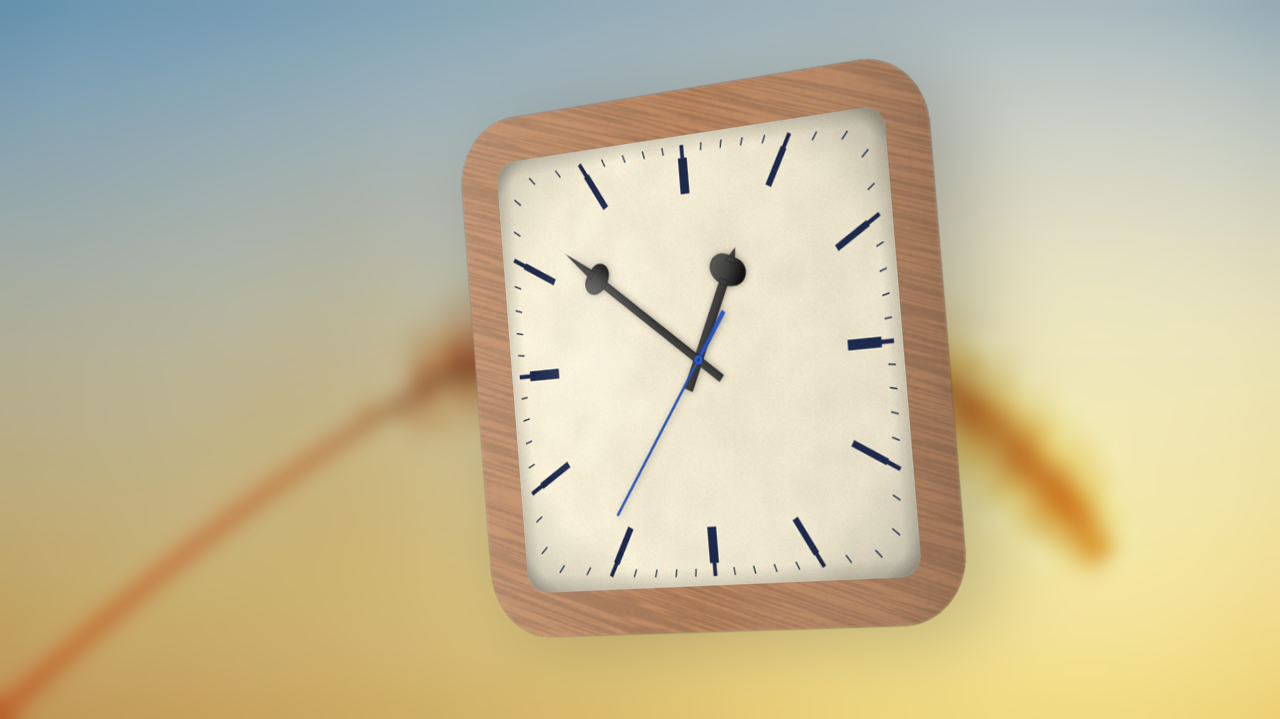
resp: 12h51m36s
